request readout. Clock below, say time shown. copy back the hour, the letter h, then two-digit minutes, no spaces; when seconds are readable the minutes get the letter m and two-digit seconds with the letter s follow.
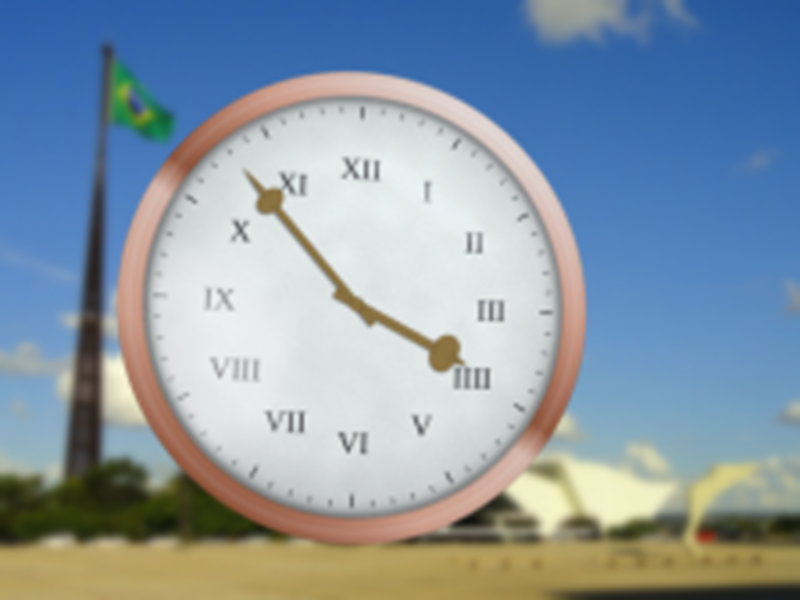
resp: 3h53
